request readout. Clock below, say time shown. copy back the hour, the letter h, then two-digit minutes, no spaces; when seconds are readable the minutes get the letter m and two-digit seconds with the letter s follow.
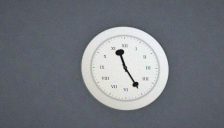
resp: 11h25
